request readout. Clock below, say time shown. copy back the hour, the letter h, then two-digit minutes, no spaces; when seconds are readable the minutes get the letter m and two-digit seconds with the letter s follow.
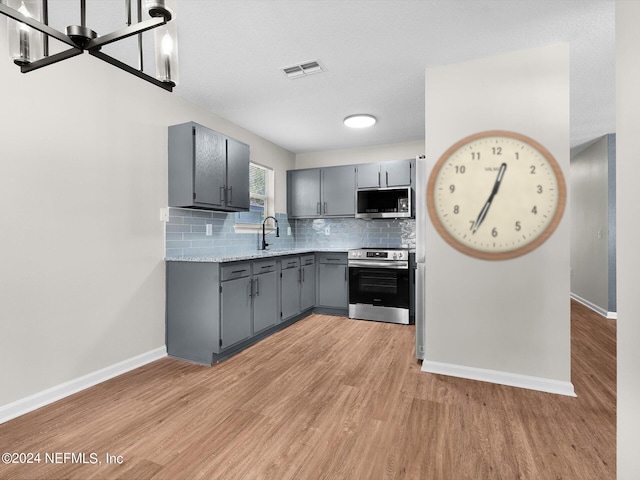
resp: 12h34
